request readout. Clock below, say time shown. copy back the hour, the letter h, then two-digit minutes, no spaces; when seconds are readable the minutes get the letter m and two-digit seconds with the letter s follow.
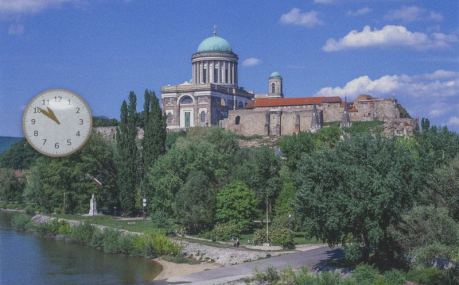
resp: 10h51
